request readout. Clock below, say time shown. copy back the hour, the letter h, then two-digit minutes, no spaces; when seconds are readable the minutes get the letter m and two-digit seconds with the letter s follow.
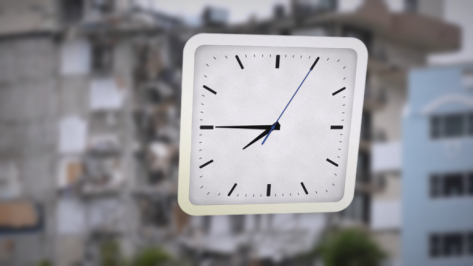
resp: 7h45m05s
